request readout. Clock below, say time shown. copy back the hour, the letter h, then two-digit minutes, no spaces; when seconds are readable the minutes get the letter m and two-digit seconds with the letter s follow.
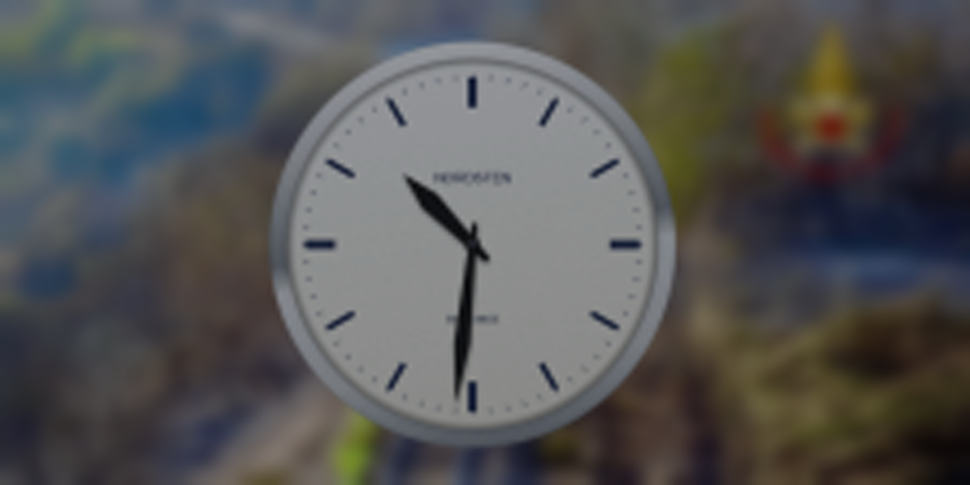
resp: 10h31
